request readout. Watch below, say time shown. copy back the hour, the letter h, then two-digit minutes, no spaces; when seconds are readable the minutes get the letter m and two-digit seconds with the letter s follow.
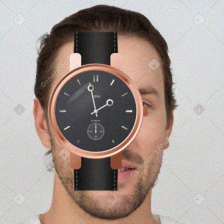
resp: 1h58
